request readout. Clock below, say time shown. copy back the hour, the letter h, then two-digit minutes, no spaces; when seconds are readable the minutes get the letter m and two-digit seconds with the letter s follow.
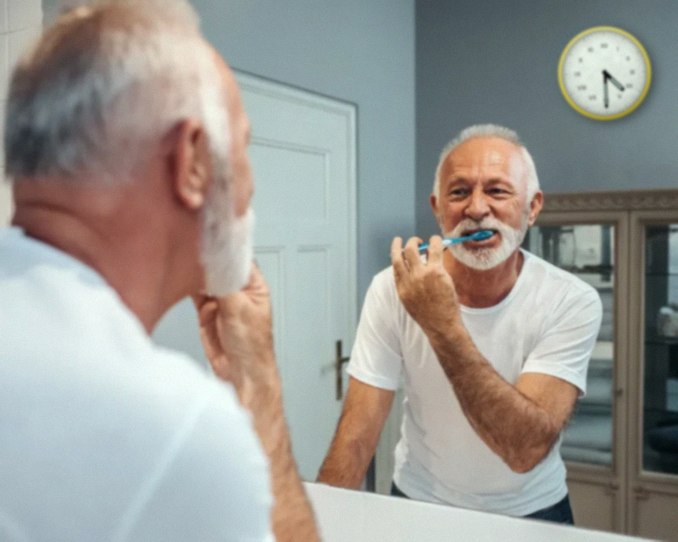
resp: 4h30
